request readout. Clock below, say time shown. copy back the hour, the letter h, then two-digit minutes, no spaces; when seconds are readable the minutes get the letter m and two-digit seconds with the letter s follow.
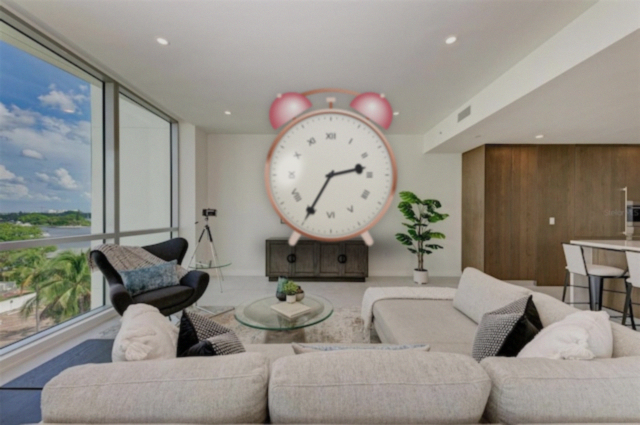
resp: 2h35
